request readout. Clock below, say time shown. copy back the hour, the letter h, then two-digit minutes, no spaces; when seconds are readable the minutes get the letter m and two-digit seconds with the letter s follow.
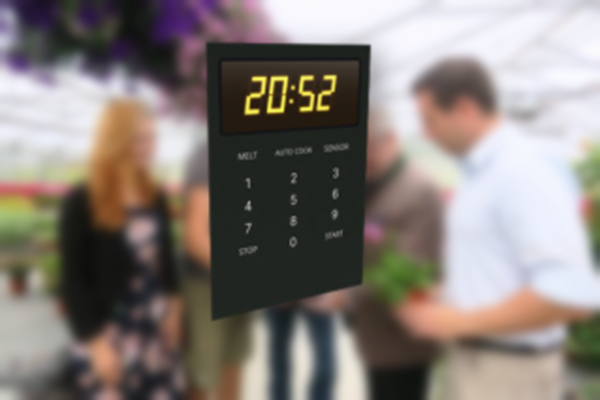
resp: 20h52
